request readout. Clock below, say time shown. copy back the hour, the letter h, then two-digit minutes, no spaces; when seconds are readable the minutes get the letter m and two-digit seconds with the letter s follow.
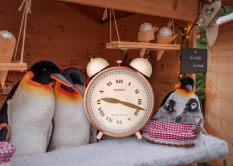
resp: 9h18
